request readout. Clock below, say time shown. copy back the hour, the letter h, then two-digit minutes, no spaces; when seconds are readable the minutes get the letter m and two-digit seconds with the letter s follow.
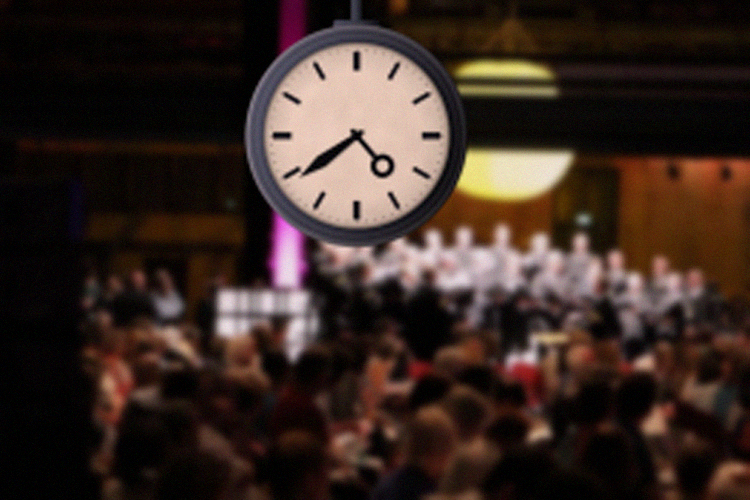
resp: 4h39
